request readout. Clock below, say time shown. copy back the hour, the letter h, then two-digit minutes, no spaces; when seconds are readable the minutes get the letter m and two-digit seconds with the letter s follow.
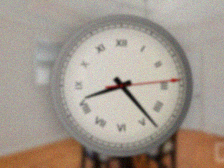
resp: 8h23m14s
